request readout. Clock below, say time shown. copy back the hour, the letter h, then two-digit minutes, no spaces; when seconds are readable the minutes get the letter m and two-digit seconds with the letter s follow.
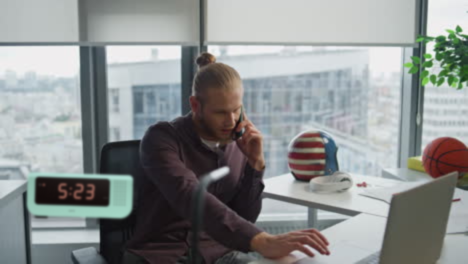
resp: 5h23
